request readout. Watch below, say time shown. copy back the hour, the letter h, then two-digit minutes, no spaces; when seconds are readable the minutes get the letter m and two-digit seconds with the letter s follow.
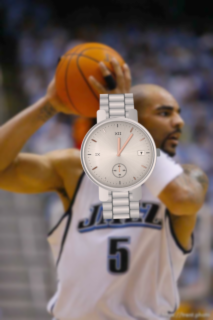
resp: 12h06
